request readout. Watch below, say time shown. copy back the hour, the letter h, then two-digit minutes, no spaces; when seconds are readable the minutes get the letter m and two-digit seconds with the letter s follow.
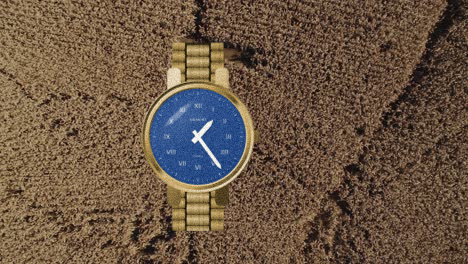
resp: 1h24
